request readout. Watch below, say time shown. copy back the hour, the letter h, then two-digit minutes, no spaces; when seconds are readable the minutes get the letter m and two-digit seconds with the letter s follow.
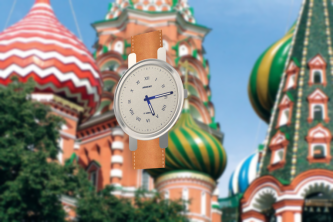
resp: 5h14
